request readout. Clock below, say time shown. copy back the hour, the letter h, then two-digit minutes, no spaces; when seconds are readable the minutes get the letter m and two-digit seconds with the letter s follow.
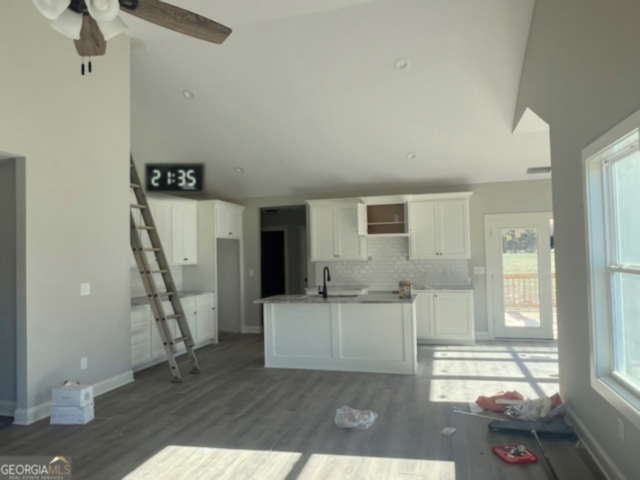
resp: 21h35
